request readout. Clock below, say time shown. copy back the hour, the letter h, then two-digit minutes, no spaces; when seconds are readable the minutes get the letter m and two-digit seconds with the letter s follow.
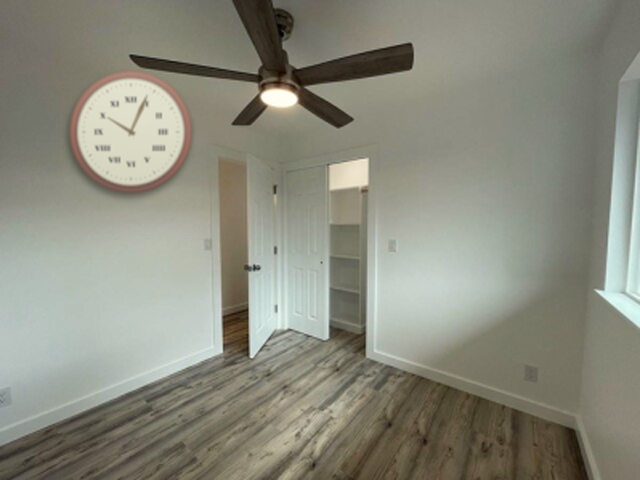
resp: 10h04
